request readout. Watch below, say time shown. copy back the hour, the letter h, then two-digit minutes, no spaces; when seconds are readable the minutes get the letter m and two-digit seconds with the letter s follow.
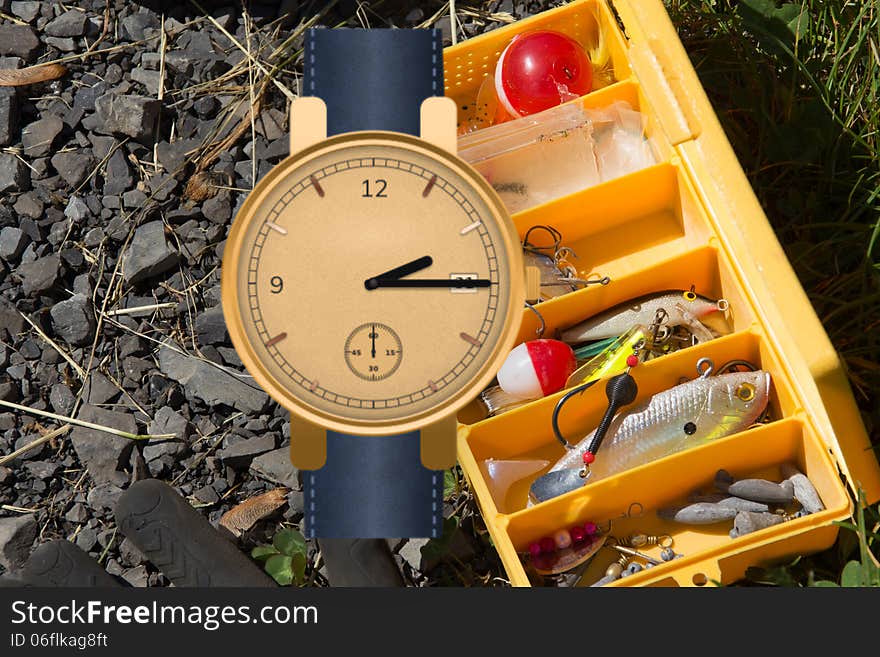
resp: 2h15
